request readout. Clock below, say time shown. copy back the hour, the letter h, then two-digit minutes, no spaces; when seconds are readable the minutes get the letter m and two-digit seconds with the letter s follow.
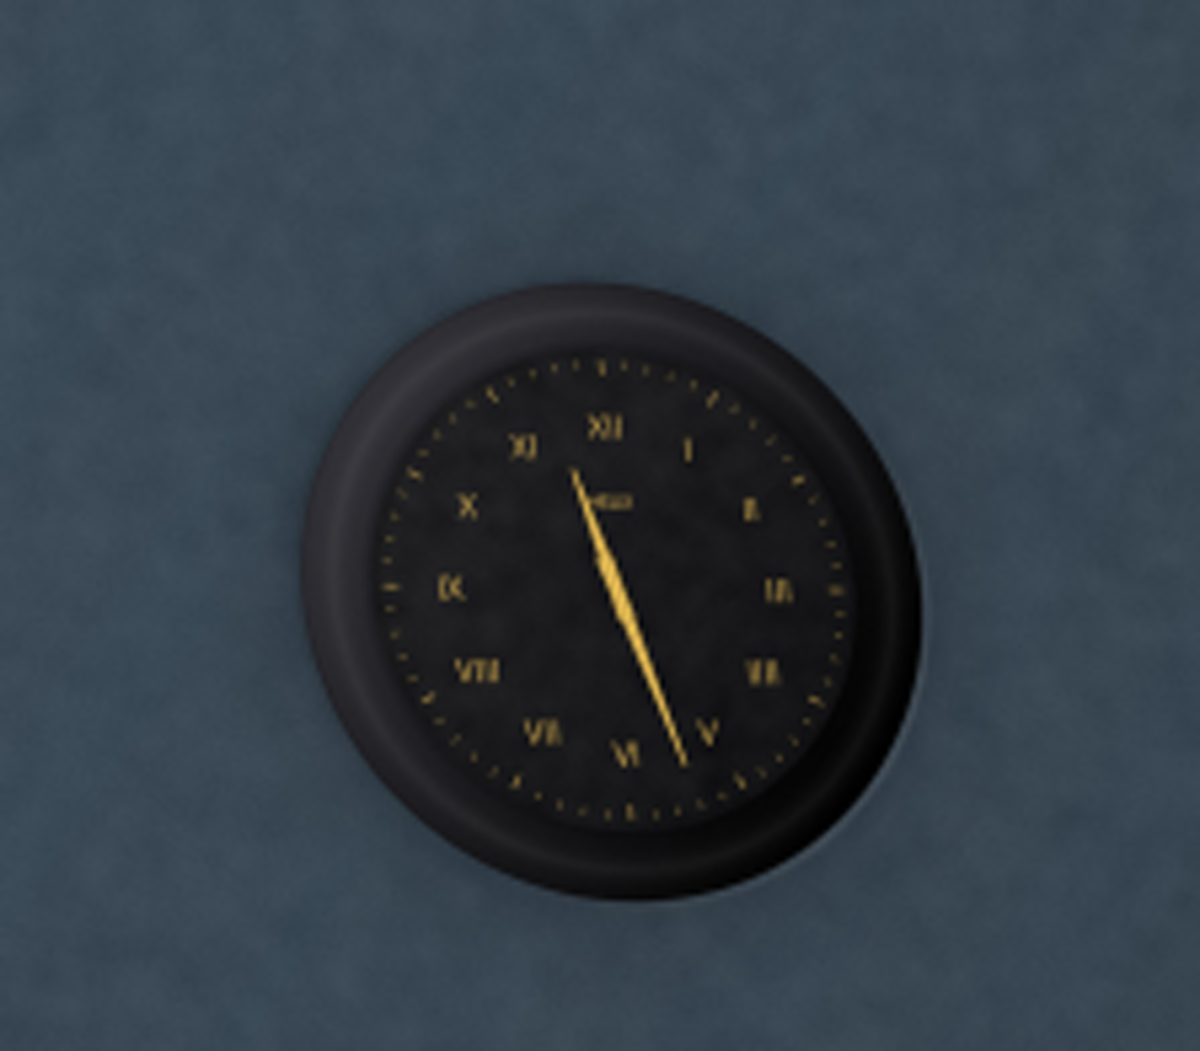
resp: 11h27
